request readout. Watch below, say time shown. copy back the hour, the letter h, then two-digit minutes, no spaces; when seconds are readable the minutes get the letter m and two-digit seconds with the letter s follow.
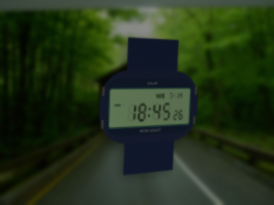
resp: 18h45m26s
